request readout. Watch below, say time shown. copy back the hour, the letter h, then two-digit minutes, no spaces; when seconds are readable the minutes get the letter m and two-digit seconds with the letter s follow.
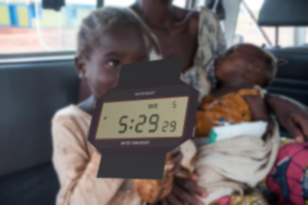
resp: 5h29m29s
